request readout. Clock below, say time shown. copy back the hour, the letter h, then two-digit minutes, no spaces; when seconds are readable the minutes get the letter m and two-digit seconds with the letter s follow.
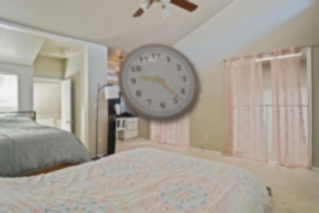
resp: 9h23
